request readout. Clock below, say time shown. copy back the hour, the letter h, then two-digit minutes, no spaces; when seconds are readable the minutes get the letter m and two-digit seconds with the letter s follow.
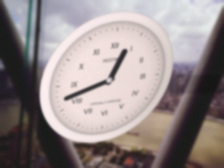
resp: 12h42
